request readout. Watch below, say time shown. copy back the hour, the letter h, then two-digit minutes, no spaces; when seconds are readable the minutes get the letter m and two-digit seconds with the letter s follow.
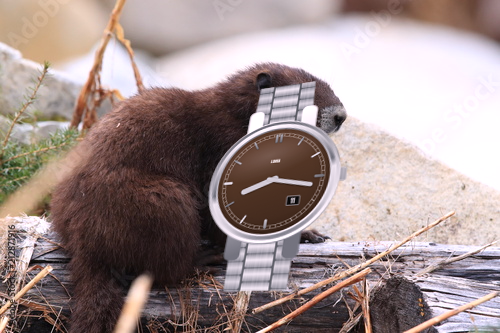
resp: 8h17
